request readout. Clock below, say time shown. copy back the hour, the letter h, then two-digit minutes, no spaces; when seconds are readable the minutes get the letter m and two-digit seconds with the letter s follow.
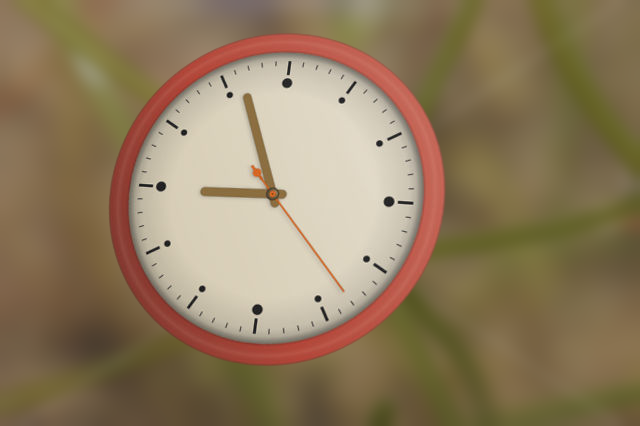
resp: 8h56m23s
